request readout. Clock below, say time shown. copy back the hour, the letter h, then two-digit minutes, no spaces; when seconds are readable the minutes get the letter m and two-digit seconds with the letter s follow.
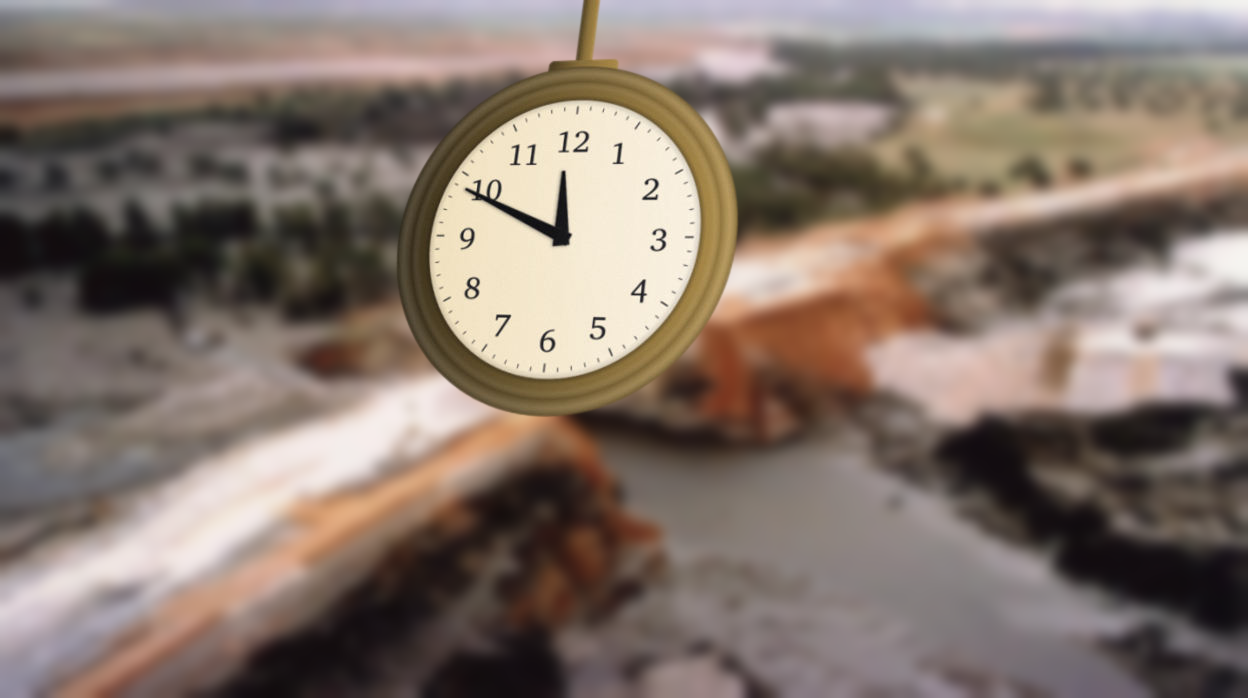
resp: 11h49
